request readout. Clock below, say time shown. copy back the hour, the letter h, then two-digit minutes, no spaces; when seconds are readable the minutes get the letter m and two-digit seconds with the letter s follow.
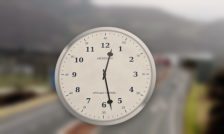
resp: 12h28
